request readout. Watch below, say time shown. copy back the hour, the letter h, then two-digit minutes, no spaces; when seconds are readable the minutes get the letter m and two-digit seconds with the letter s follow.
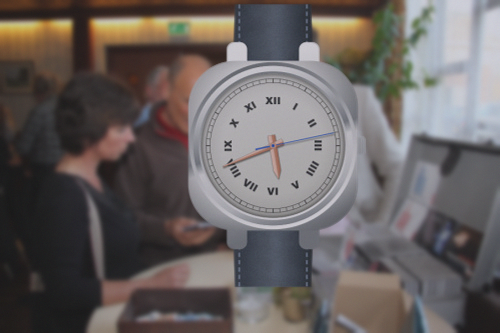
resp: 5h41m13s
